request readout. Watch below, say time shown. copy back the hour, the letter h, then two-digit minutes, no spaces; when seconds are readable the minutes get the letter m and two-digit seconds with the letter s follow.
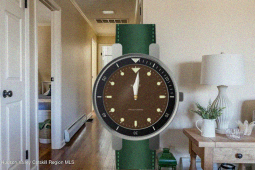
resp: 12h01
